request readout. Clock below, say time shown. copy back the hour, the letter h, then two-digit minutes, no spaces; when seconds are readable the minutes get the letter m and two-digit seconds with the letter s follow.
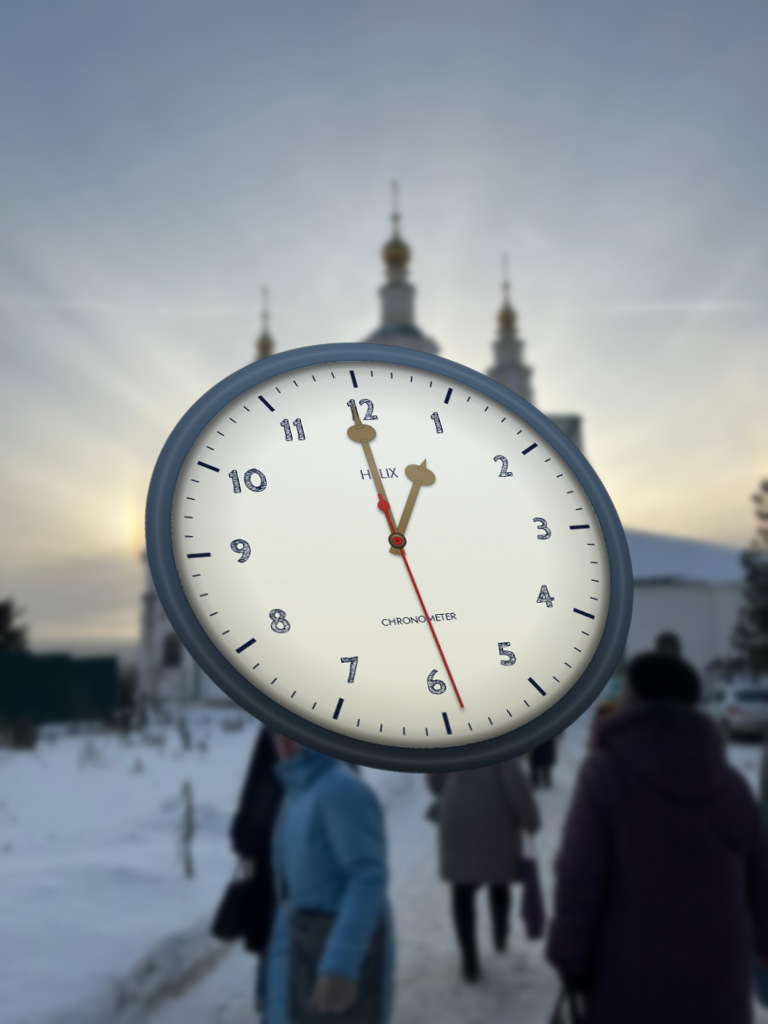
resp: 12h59m29s
